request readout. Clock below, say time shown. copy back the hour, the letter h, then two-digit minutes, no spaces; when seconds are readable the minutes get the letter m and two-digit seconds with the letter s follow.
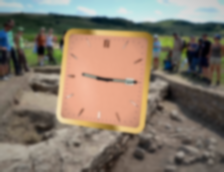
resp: 9h15
